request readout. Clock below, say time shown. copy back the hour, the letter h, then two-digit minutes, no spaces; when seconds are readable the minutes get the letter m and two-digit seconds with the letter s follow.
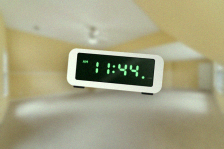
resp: 11h44
